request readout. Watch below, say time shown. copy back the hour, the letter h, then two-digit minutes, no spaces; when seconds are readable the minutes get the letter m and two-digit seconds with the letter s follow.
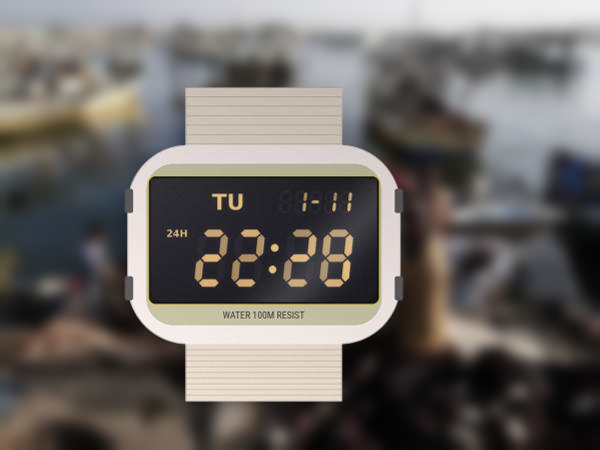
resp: 22h28
